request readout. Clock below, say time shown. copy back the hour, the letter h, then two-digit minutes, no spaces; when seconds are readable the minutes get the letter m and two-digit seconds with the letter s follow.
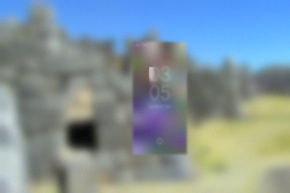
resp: 3h05
